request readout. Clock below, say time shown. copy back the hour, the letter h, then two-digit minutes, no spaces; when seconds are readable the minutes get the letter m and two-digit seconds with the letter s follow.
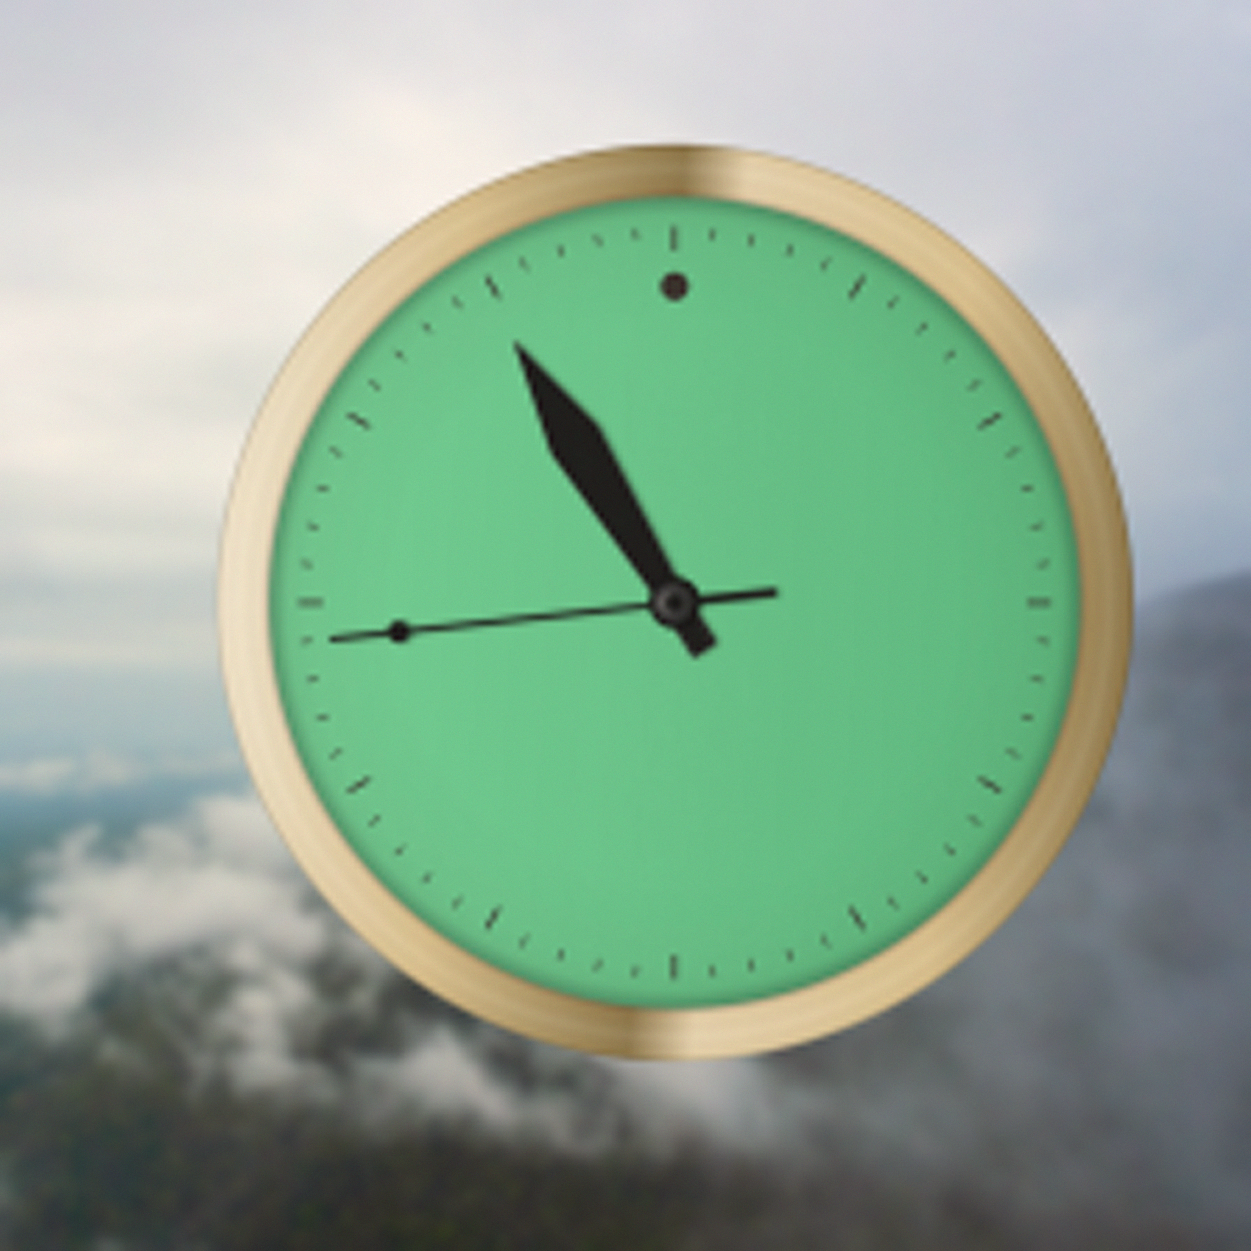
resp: 10h54m44s
